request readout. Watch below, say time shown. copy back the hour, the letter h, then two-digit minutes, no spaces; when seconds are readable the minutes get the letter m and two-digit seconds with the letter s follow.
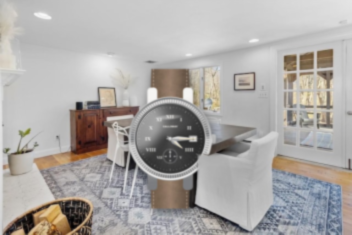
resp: 4h15
